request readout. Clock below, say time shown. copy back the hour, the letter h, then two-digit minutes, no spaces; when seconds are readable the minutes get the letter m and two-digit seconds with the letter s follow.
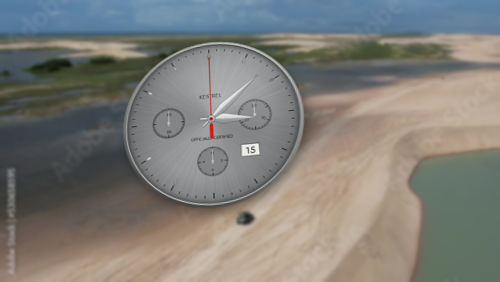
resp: 3h08
